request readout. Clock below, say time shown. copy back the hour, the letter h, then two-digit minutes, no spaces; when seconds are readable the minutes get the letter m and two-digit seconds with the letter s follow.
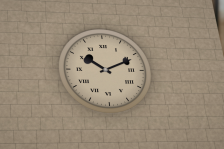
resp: 10h11
